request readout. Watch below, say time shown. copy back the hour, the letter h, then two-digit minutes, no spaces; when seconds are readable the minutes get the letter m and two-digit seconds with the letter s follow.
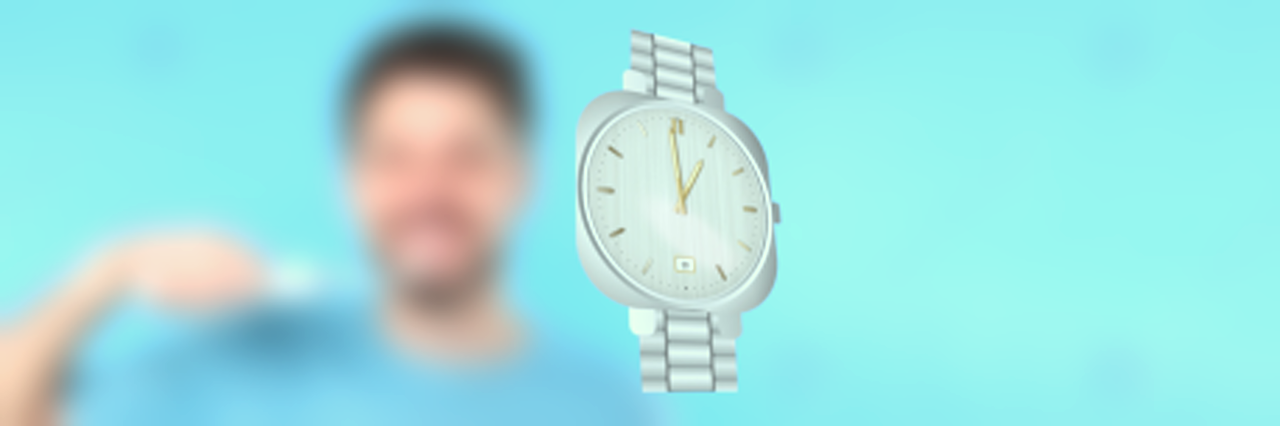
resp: 12h59
